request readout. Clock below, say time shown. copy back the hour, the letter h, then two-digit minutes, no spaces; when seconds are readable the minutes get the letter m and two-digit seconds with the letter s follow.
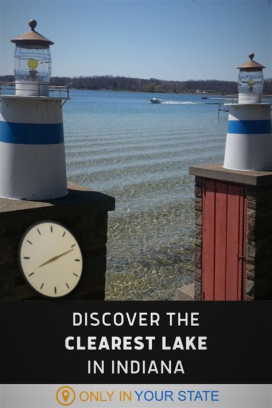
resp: 8h11
